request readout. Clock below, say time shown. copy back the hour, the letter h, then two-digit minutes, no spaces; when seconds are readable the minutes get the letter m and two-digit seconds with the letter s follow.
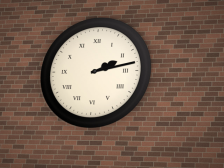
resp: 2h13
